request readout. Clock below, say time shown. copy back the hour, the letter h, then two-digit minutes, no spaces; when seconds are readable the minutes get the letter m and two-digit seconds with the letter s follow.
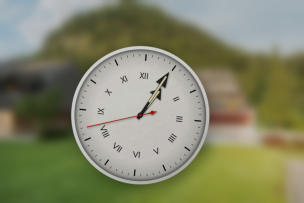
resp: 1h04m42s
